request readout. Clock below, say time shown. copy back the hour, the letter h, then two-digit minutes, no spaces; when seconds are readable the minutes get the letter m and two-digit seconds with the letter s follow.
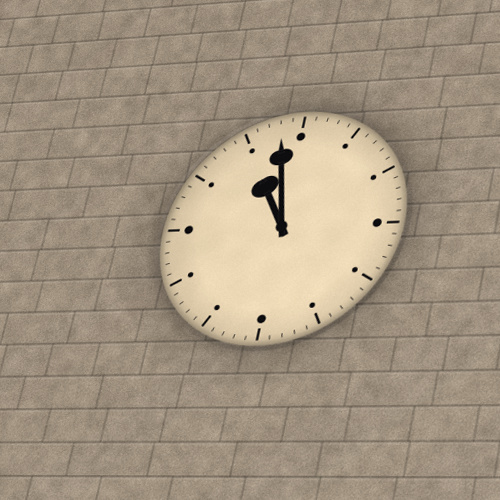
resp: 10h58
